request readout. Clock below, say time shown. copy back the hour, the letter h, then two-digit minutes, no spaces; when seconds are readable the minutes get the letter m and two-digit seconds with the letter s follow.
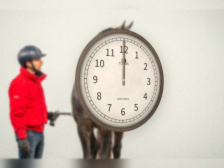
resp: 12h00
